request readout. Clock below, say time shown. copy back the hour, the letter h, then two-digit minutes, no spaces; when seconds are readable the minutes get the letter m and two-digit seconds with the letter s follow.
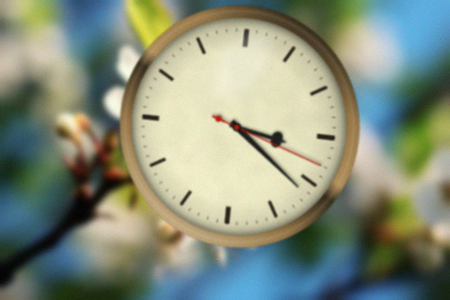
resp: 3h21m18s
